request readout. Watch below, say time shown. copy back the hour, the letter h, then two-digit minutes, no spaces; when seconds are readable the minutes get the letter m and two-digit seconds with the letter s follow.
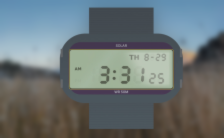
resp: 3h31m25s
